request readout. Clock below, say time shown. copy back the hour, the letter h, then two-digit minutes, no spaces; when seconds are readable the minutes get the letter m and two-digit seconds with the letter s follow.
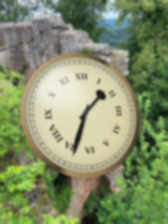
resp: 1h34
